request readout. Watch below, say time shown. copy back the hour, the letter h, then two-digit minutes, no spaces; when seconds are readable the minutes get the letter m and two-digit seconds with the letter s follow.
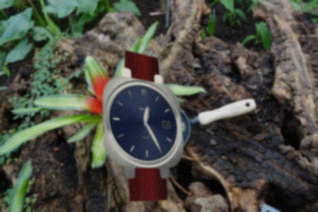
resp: 12h25
